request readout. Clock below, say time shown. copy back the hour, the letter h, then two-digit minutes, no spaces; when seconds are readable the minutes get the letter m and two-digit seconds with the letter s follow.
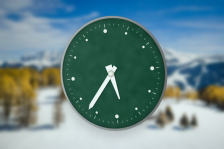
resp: 5h37
